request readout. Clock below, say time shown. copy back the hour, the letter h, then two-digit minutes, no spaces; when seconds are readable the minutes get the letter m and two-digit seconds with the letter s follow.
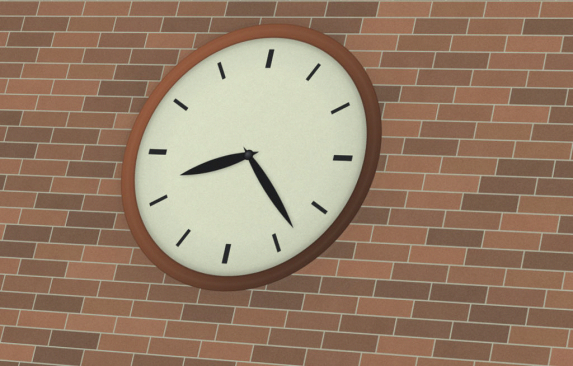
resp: 8h23
